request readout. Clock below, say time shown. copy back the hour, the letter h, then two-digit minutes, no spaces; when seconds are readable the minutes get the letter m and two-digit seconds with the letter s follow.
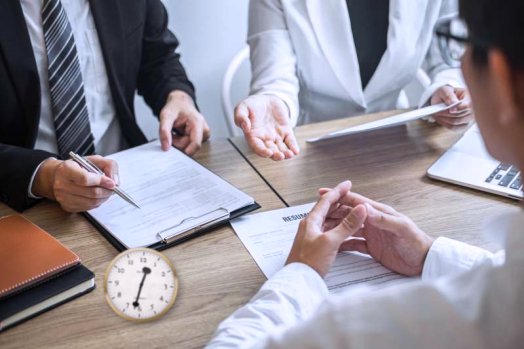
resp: 12h32
